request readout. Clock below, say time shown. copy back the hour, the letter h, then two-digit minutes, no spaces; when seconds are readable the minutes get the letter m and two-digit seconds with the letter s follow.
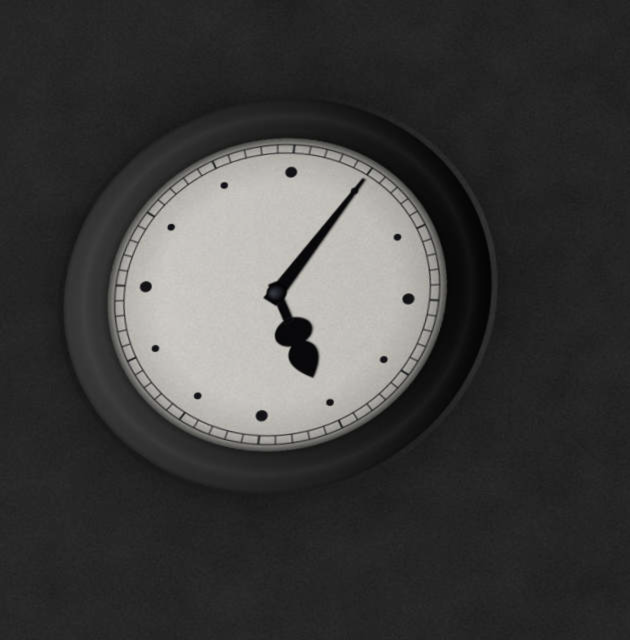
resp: 5h05
